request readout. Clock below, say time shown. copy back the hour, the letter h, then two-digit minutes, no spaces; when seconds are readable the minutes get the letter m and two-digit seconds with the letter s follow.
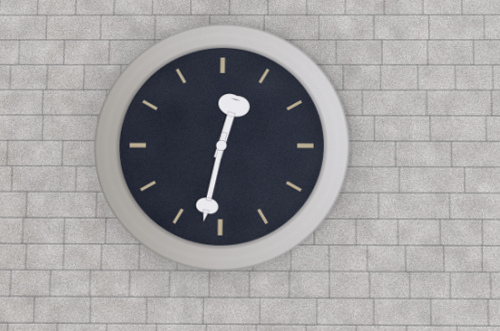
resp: 12h32
